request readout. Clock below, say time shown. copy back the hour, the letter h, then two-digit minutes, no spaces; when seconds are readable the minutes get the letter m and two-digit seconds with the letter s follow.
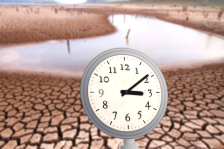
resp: 3h09
